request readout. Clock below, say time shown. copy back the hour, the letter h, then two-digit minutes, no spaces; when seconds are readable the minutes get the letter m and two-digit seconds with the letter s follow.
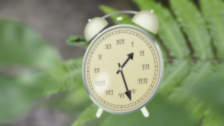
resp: 1h27
